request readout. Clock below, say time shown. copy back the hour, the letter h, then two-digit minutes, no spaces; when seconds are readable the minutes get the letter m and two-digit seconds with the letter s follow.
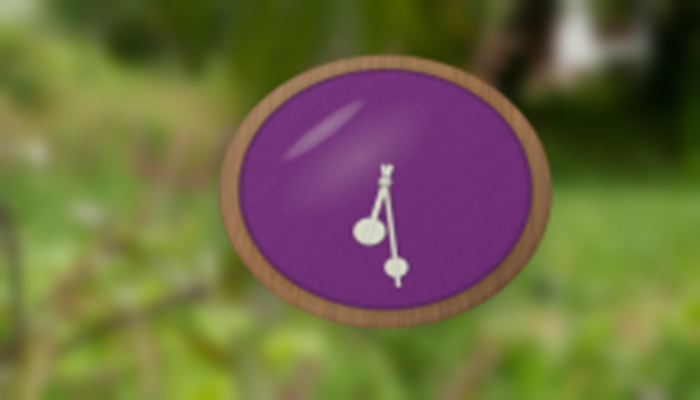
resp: 6h29
